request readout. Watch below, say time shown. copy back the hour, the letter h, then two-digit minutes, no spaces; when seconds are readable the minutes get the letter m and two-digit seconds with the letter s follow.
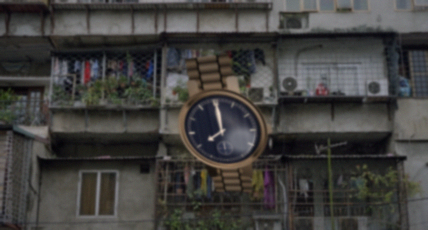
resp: 8h00
